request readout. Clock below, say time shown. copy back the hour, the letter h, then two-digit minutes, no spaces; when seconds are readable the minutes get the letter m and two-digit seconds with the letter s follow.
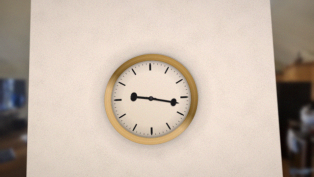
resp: 9h17
